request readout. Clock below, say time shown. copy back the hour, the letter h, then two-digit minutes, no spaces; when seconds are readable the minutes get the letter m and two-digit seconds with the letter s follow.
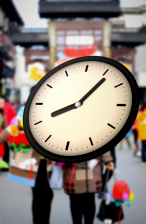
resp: 8h06
